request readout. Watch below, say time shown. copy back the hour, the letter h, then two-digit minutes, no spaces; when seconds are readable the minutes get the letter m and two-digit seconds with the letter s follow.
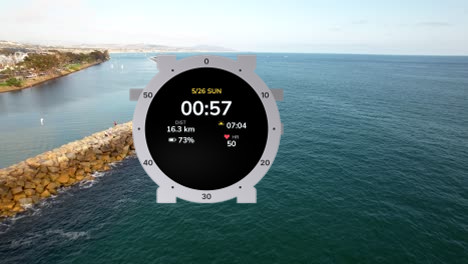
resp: 0h57
